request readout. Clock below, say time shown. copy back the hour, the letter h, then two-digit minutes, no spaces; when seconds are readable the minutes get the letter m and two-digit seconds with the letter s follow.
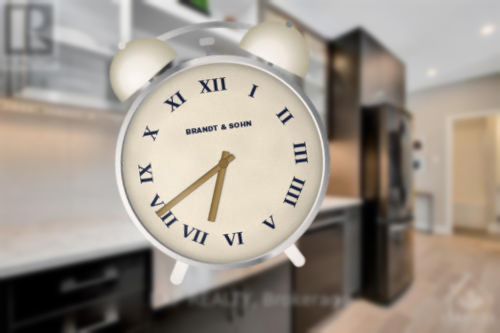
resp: 6h40
